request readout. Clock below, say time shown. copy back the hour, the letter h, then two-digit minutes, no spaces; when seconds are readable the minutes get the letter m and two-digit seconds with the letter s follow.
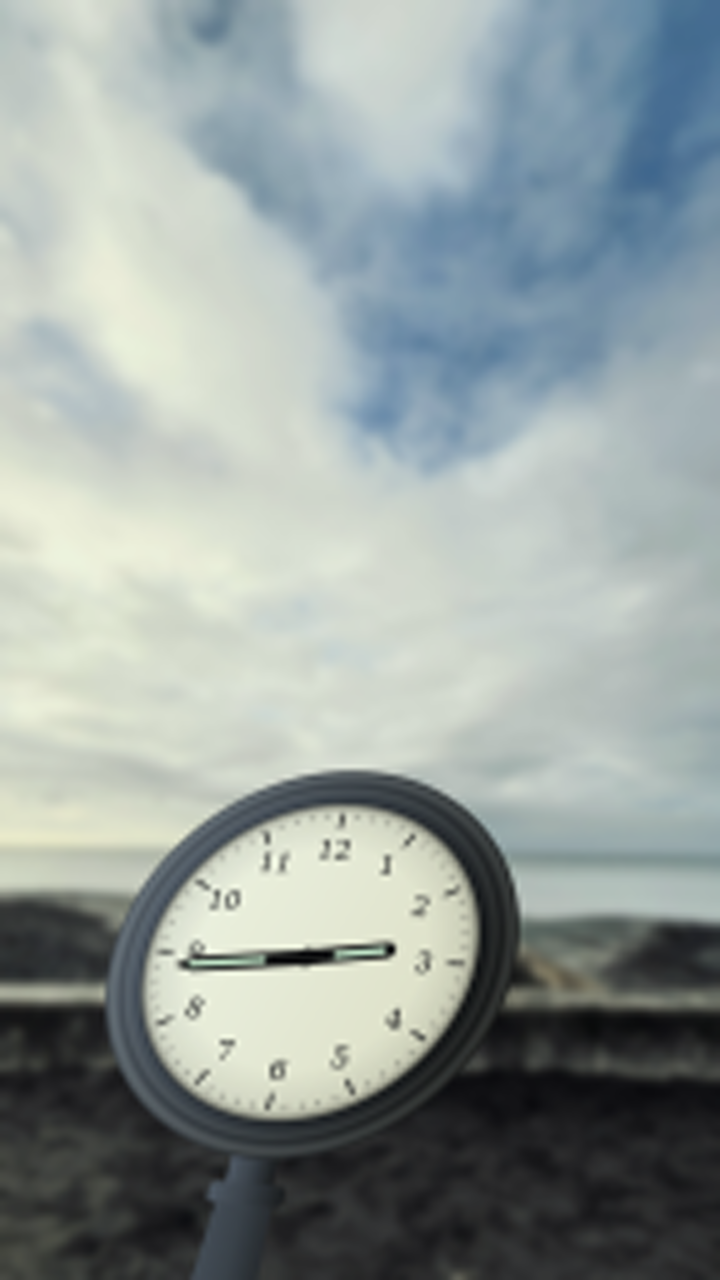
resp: 2h44
